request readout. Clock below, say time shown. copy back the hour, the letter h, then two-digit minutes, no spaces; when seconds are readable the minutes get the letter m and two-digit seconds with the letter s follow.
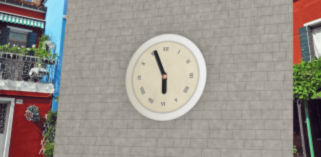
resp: 5h56
